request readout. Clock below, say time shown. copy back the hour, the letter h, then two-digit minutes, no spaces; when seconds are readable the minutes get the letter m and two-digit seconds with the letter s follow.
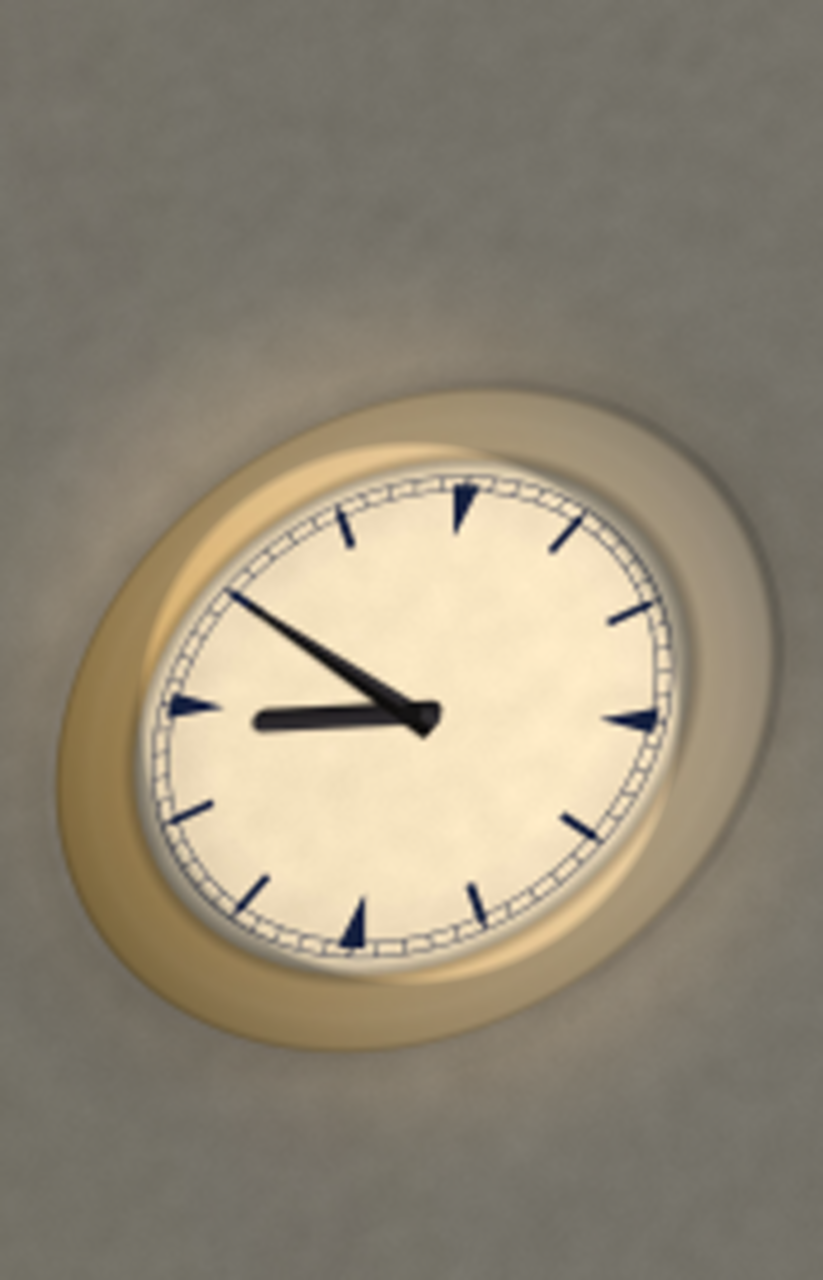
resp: 8h50
